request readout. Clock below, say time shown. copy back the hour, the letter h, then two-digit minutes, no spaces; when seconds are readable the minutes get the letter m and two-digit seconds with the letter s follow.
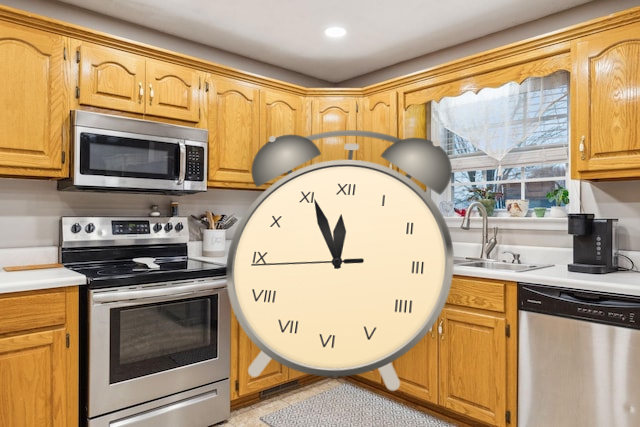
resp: 11h55m44s
